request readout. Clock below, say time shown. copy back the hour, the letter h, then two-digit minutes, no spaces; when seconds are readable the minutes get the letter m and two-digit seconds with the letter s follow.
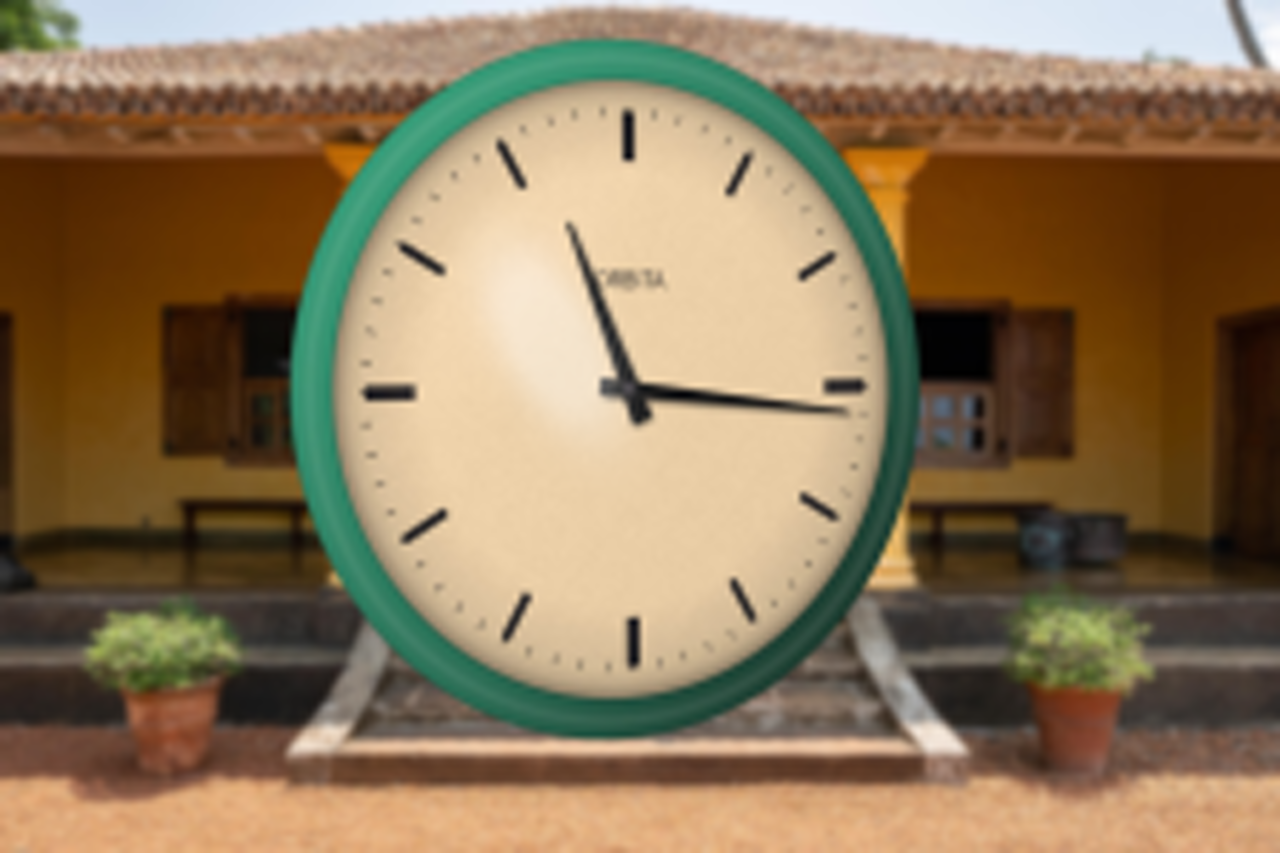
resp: 11h16
